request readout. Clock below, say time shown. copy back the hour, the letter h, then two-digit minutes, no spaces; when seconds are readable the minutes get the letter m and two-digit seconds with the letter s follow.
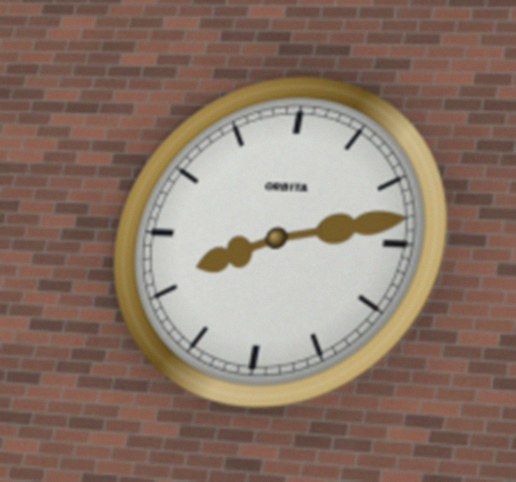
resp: 8h13
